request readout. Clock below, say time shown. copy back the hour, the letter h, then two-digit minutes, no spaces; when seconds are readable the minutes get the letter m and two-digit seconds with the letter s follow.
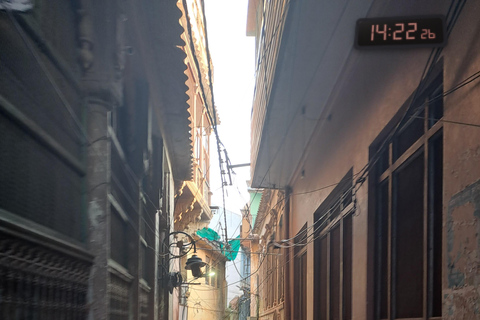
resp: 14h22m26s
